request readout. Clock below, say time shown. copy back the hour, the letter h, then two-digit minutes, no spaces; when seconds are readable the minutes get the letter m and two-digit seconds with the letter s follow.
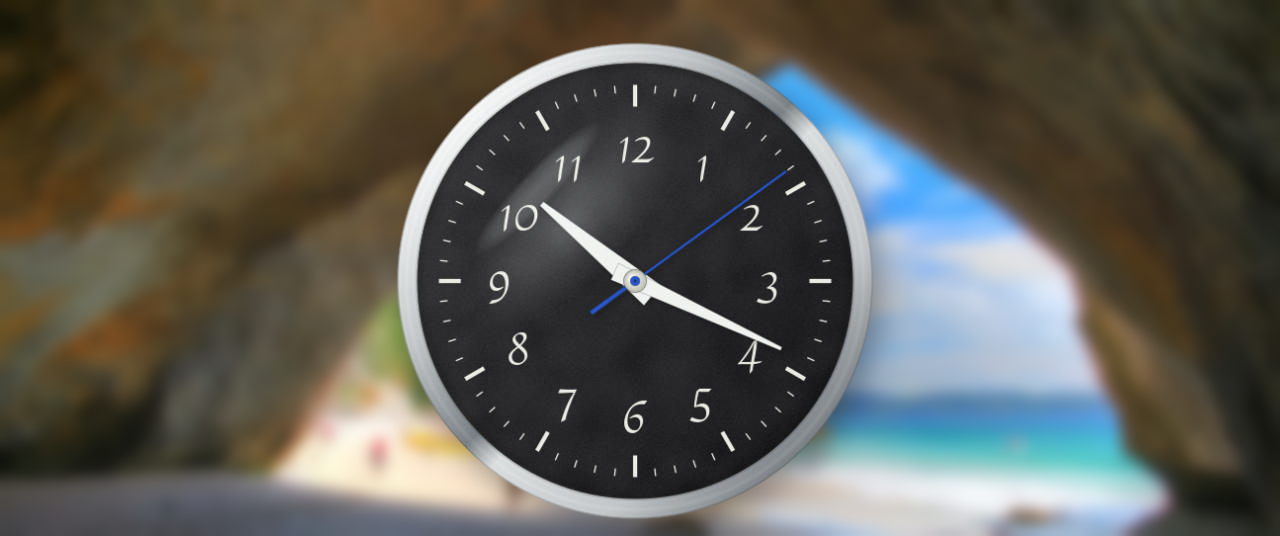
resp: 10h19m09s
